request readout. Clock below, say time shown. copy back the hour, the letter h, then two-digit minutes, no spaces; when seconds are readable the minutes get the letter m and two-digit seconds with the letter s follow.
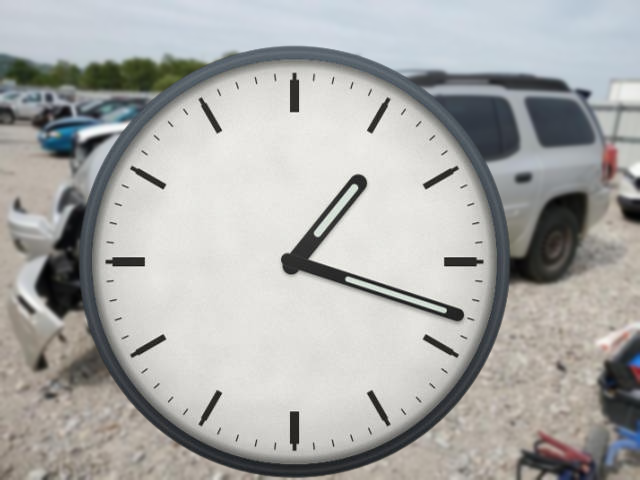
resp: 1h18
